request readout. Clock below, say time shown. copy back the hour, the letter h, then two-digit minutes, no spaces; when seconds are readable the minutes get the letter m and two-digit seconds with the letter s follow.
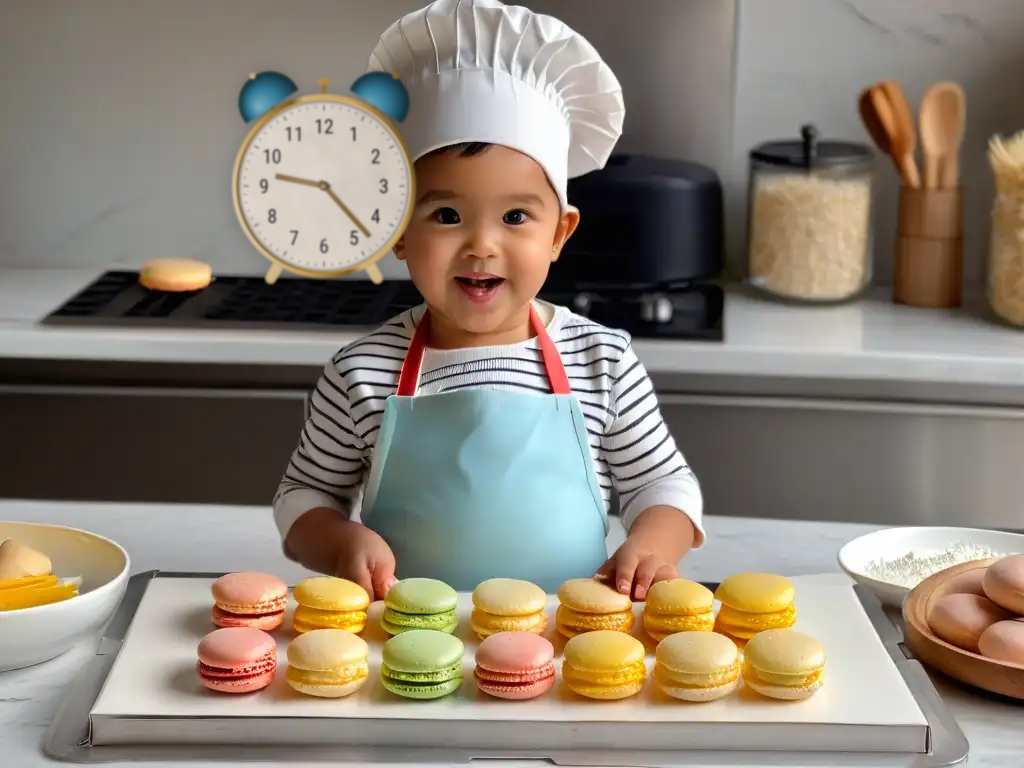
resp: 9h23
